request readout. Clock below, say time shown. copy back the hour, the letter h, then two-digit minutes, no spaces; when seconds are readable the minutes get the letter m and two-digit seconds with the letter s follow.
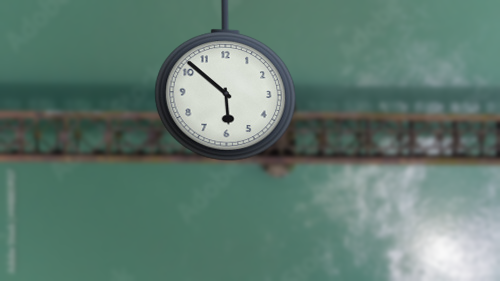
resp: 5h52
